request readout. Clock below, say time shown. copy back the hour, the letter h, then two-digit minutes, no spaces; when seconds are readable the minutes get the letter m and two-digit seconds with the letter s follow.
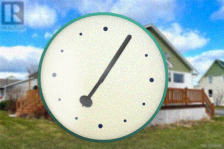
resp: 7h05
